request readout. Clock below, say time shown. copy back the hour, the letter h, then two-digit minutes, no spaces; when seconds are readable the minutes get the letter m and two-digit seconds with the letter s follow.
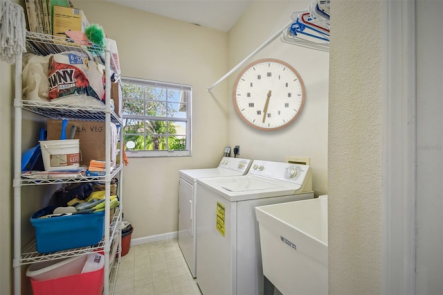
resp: 6h32
